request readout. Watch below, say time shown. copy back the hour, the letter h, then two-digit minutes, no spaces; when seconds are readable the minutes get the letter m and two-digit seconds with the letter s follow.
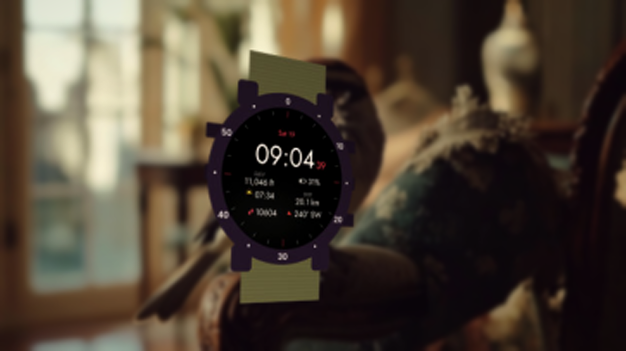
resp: 9h04
